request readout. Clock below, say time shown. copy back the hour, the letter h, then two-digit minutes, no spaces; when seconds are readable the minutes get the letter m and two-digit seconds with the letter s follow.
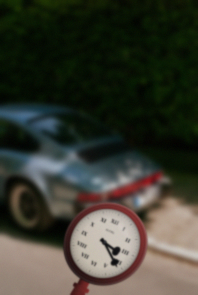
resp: 3h21
